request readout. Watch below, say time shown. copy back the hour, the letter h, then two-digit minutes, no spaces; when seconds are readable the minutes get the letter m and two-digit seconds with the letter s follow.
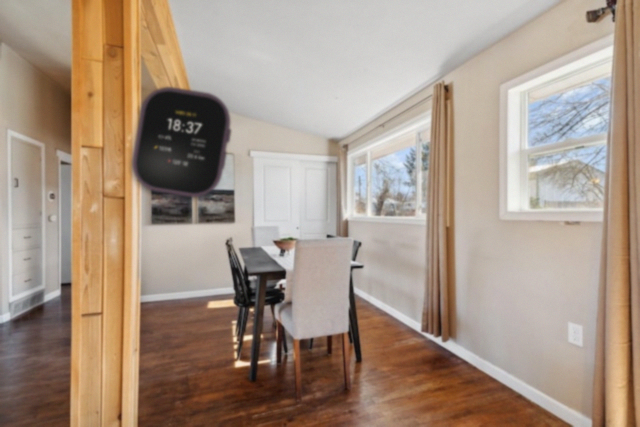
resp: 18h37
